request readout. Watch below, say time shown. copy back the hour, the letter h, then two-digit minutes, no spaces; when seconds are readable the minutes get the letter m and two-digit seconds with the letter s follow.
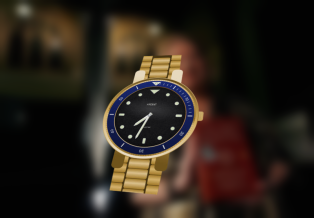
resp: 7h33
